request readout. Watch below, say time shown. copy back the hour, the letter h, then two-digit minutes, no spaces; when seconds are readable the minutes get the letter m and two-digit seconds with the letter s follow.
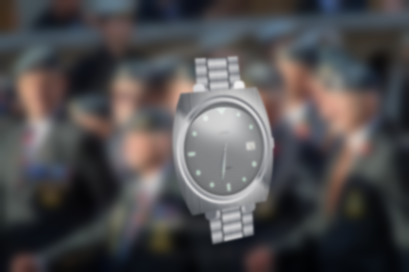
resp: 6h32
